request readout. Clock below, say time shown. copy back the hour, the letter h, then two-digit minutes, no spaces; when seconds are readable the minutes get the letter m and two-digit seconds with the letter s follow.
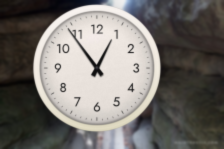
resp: 12h54
